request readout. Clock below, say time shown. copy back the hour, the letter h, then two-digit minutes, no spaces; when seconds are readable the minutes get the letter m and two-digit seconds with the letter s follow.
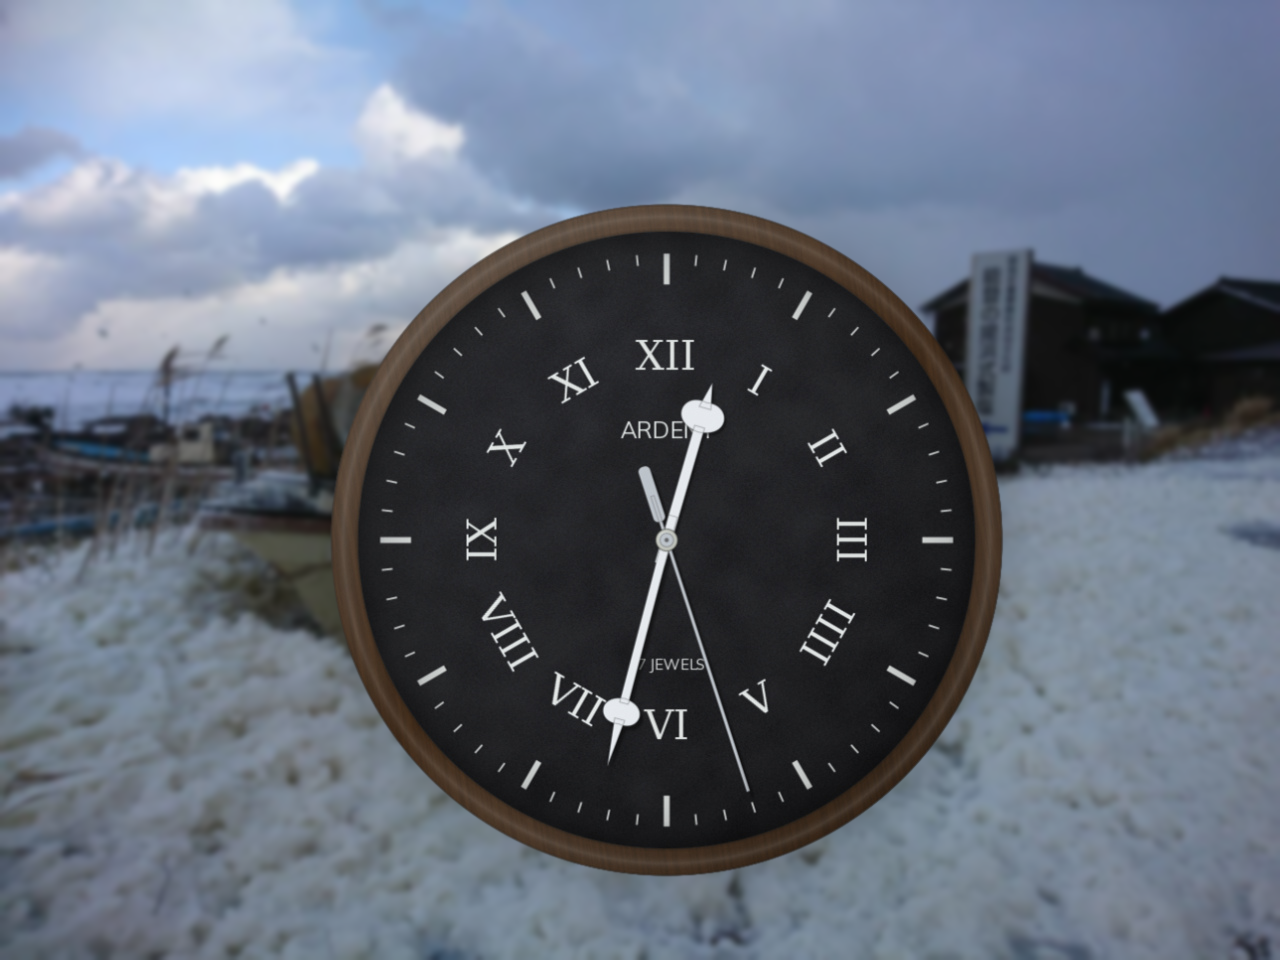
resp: 12h32m27s
